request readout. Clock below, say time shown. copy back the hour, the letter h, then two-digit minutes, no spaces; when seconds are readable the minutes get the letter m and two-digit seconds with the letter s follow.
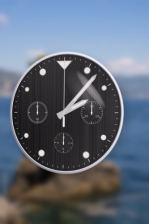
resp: 2h07
